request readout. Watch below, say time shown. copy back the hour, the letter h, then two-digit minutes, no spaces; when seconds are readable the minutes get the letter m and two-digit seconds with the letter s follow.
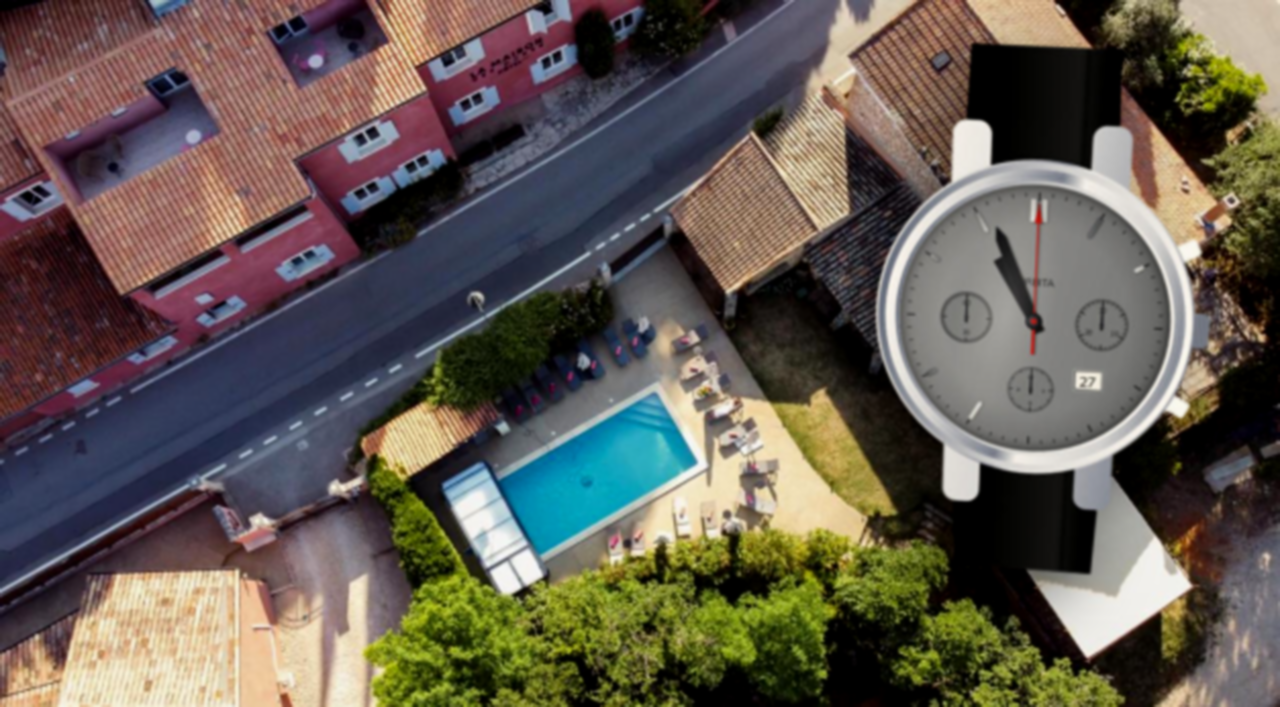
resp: 10h56
